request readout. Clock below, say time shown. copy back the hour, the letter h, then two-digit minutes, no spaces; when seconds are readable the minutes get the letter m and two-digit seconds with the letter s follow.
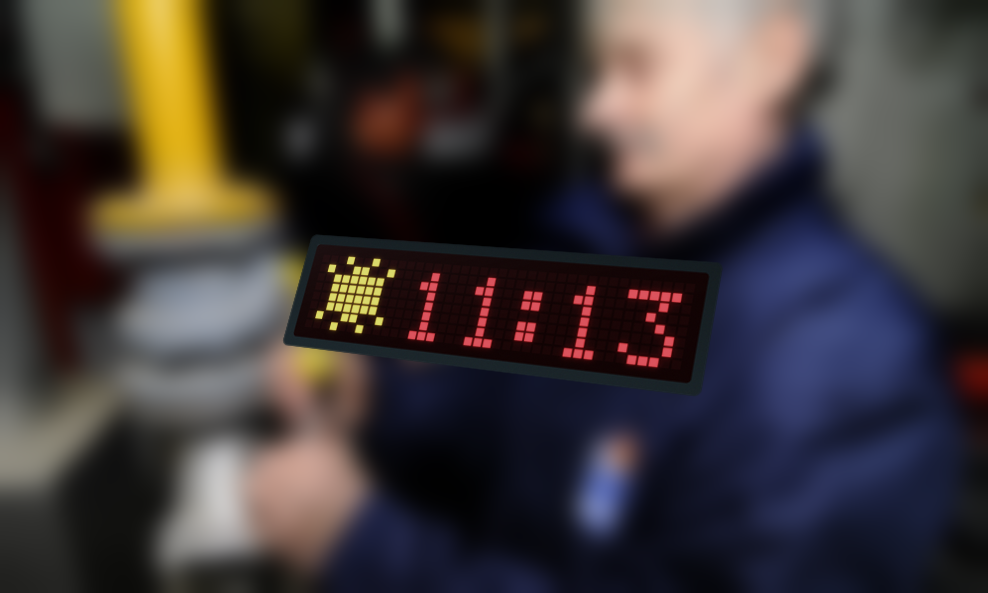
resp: 11h13
